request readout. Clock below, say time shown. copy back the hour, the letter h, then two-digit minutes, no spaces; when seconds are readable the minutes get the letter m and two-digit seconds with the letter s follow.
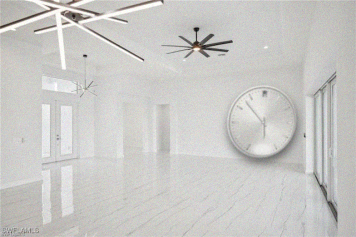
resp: 5h53
